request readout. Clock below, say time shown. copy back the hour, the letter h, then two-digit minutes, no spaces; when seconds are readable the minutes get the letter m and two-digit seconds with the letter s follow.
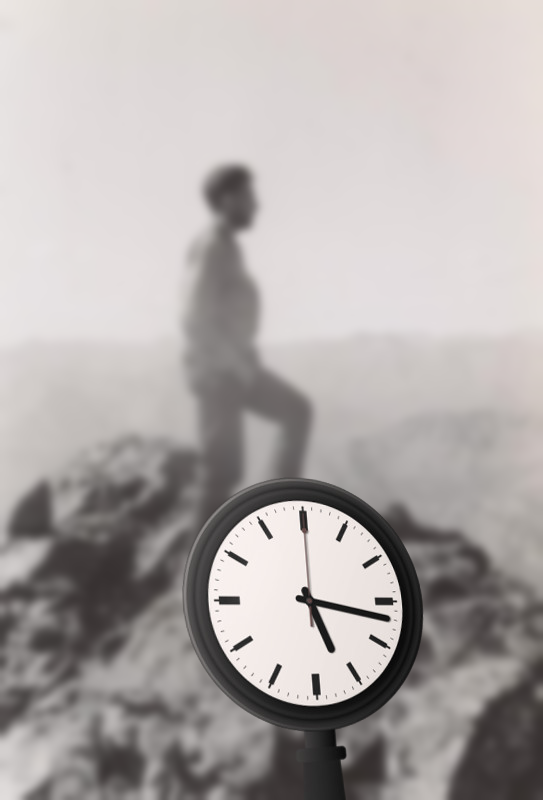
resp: 5h17m00s
